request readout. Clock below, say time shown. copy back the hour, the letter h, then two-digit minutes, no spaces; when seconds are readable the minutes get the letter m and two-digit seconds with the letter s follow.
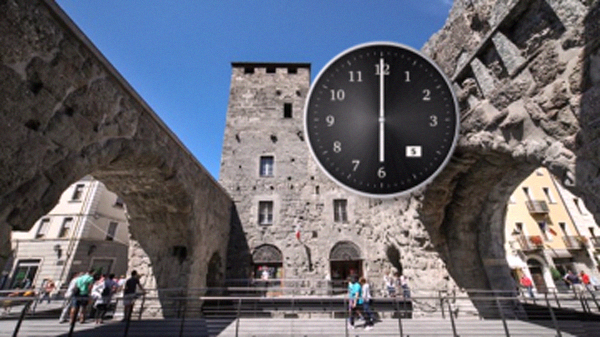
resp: 6h00
